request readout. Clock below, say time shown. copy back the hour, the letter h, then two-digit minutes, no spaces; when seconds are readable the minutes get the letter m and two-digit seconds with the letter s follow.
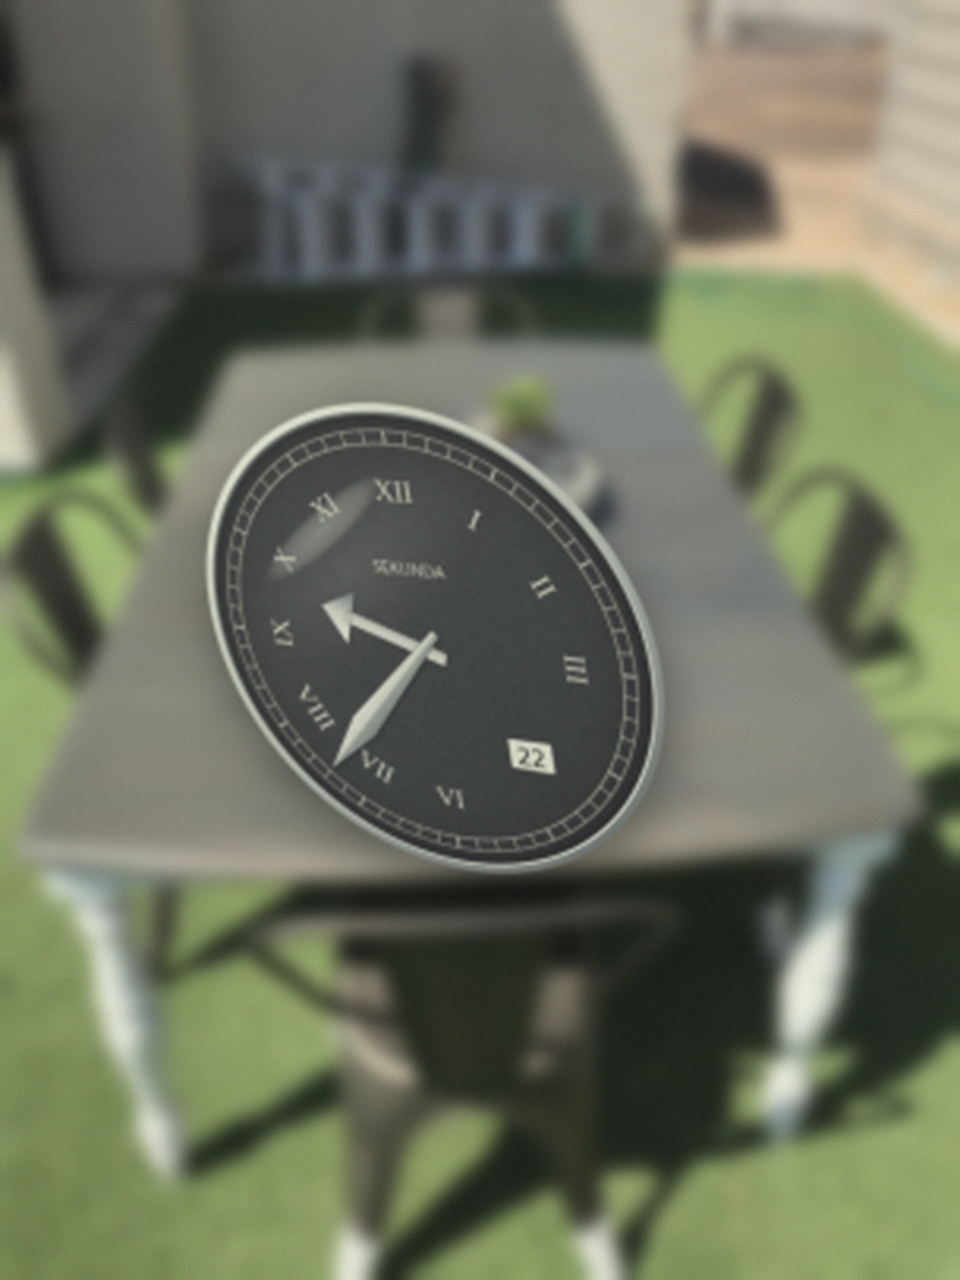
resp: 9h37
